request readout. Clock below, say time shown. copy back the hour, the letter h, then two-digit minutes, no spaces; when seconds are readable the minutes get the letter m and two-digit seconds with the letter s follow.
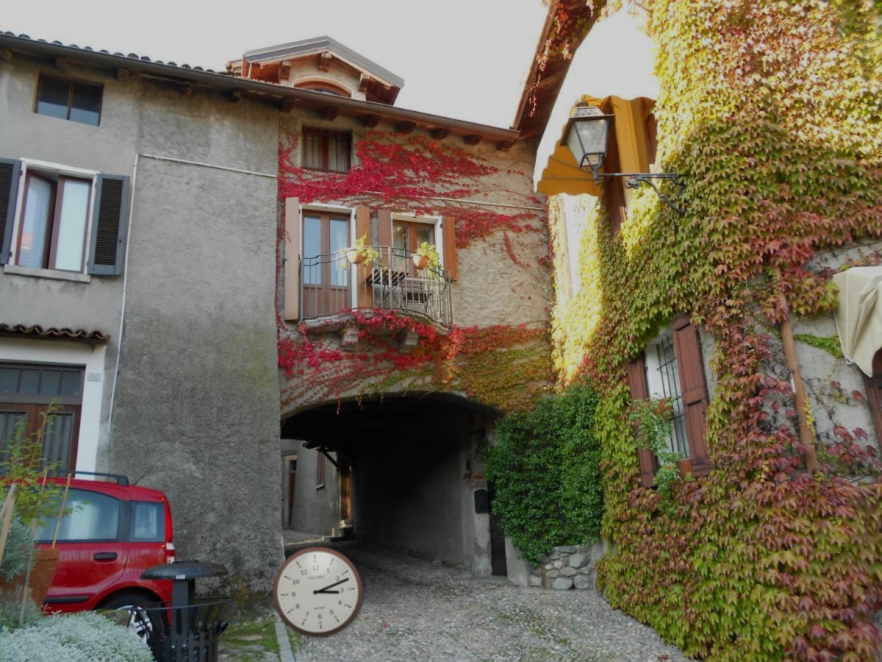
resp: 3h12
